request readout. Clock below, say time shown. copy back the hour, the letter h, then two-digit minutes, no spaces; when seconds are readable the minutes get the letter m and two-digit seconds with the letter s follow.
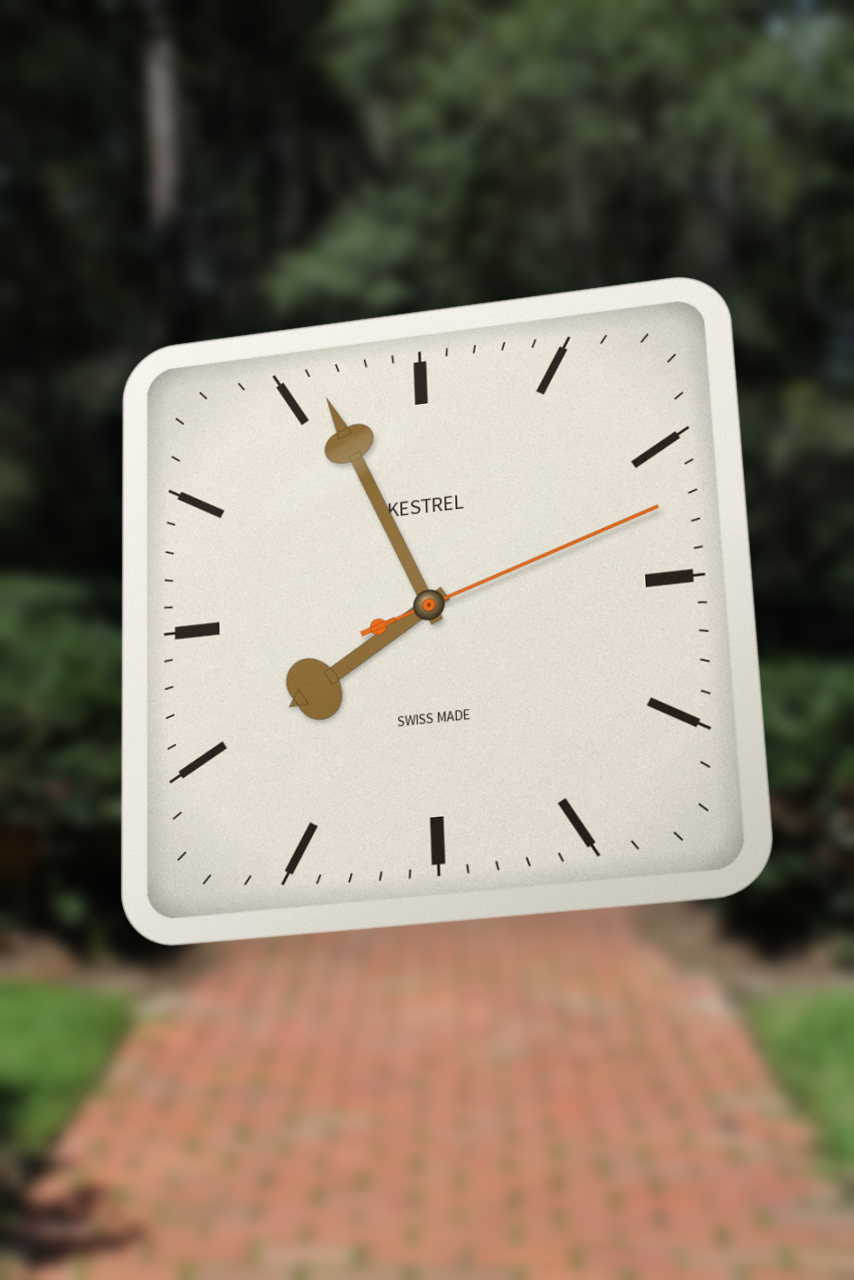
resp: 7h56m12s
